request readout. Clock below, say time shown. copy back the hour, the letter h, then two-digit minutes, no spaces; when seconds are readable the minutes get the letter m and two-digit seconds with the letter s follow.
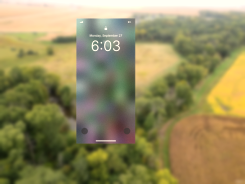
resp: 6h03
